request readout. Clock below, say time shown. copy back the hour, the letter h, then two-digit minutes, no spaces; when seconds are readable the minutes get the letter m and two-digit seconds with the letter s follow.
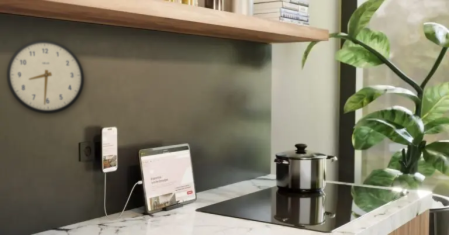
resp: 8h31
